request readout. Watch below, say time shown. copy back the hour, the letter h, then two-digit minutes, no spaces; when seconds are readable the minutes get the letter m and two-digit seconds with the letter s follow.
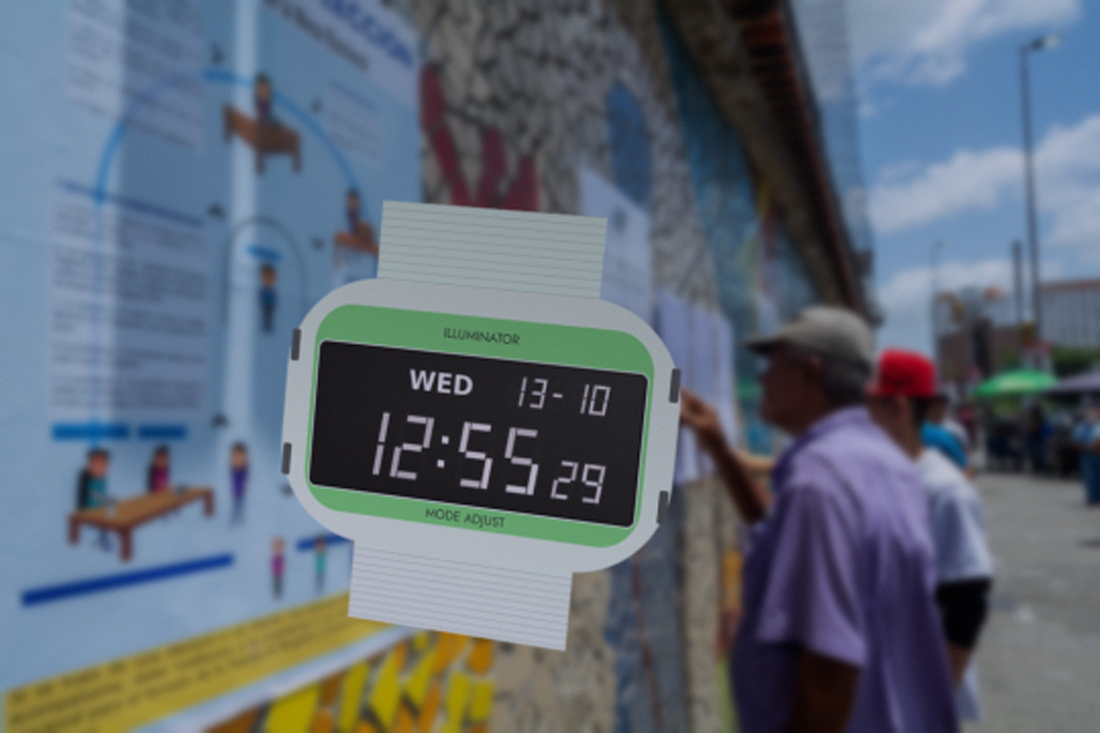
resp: 12h55m29s
